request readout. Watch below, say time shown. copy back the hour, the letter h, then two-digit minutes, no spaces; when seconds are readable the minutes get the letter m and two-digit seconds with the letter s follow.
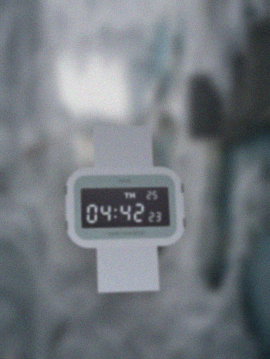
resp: 4h42
